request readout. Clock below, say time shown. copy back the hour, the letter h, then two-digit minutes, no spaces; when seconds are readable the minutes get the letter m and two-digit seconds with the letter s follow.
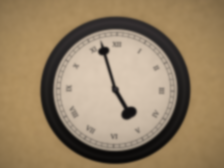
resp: 4h57
